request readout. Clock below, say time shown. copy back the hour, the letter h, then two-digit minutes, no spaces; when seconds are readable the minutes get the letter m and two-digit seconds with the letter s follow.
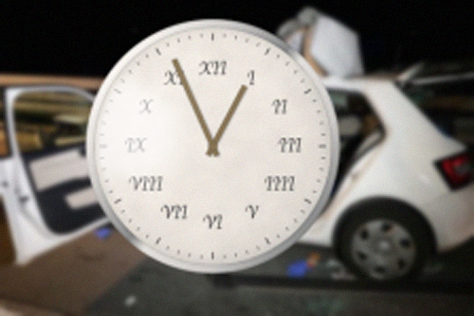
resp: 12h56
